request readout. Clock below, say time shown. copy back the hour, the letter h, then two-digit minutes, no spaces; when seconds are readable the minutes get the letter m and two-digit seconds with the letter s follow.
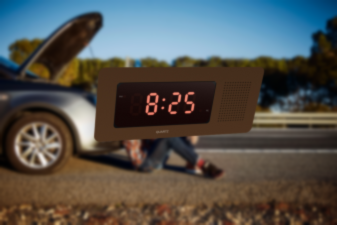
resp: 8h25
